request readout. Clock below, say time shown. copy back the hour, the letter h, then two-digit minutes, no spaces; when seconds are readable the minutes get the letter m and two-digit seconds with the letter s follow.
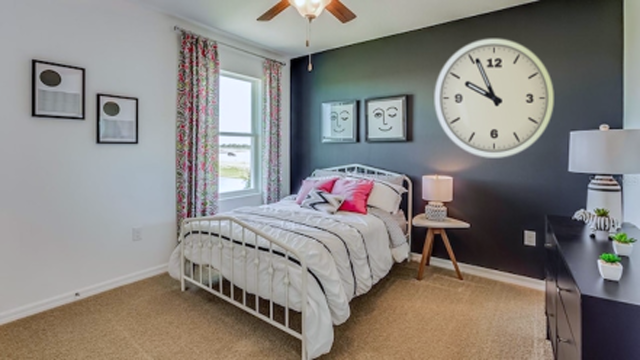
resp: 9h56
